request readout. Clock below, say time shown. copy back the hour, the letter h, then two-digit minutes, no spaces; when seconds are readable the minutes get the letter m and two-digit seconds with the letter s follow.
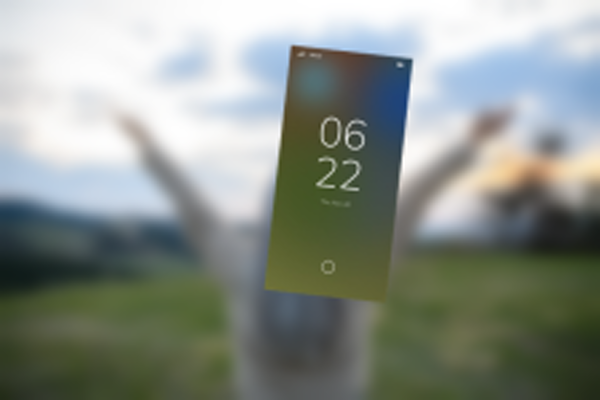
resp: 6h22
